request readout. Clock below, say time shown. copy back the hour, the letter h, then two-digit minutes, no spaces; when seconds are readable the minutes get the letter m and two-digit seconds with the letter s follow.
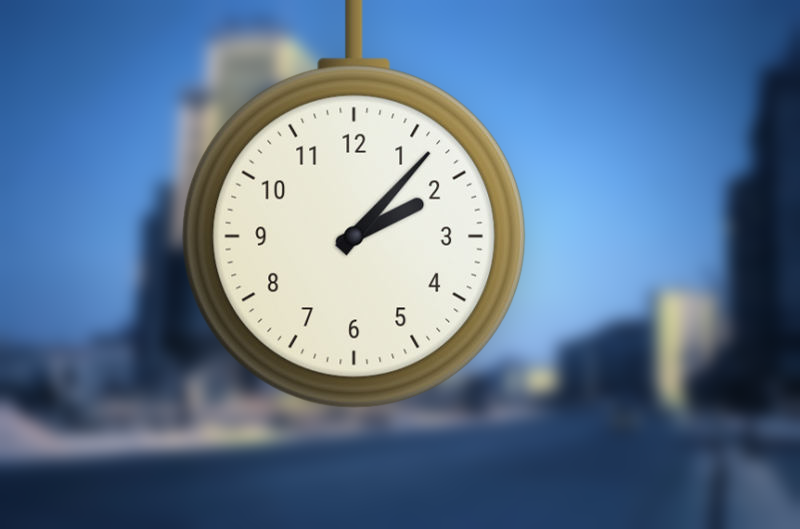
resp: 2h07
